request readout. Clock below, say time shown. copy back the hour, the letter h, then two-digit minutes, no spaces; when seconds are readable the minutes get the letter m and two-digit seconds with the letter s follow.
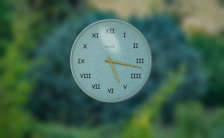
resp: 5h17
